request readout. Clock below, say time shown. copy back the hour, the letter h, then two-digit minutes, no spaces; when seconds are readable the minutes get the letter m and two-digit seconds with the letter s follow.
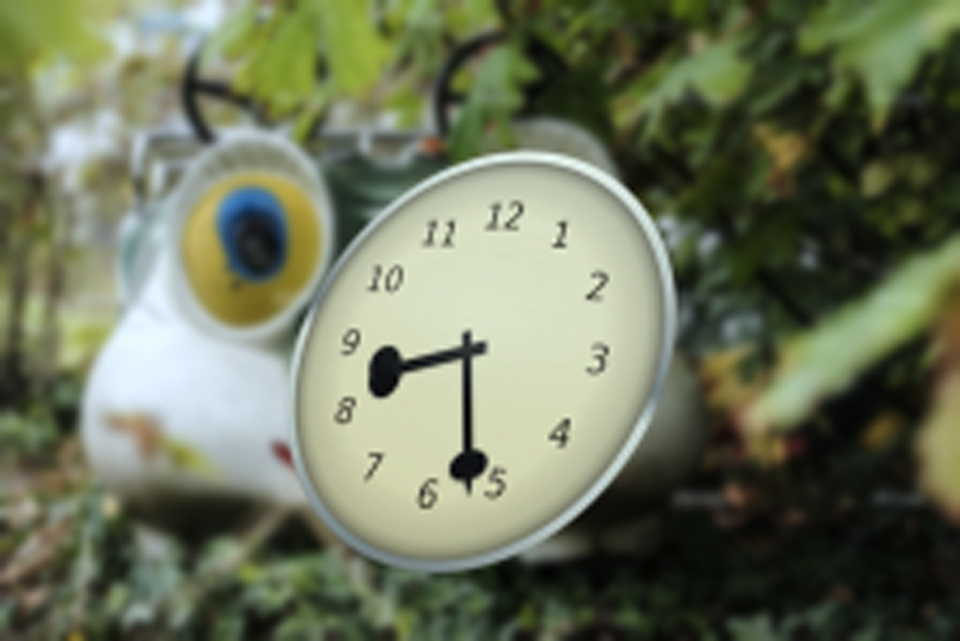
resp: 8h27
